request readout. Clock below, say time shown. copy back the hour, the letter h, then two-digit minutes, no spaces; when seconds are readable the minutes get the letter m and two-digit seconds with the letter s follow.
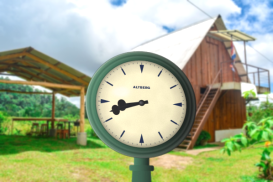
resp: 8h42
